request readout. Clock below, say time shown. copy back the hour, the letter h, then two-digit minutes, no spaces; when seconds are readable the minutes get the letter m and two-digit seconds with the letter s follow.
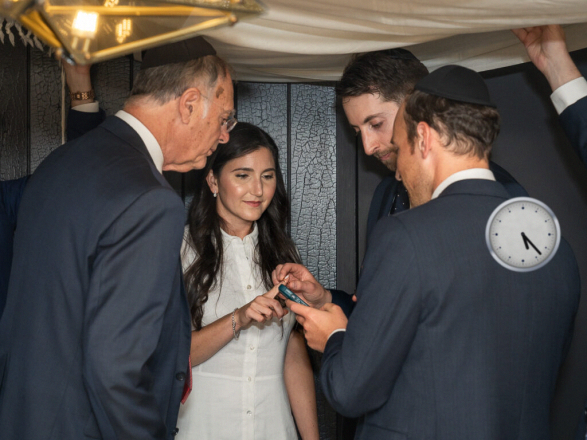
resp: 5h23
